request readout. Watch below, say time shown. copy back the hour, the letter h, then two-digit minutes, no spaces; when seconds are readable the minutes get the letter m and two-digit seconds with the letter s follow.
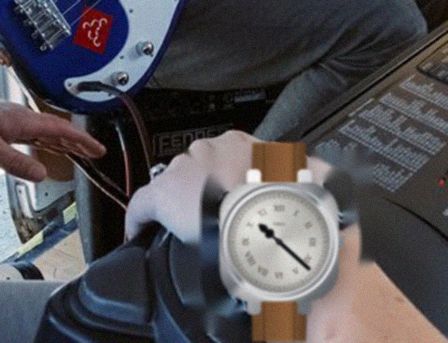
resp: 10h22
